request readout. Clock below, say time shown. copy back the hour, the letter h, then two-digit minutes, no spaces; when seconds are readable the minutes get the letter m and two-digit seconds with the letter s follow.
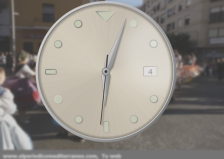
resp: 6h03m31s
